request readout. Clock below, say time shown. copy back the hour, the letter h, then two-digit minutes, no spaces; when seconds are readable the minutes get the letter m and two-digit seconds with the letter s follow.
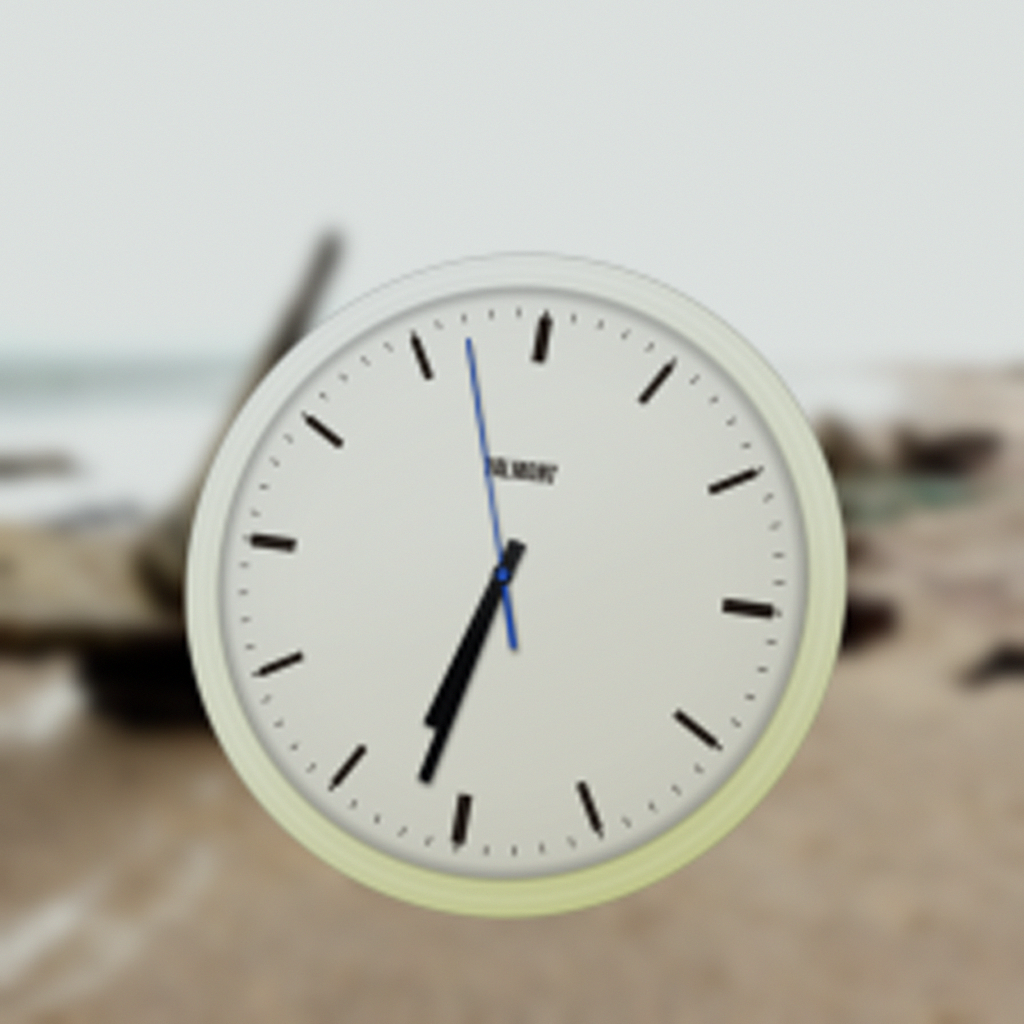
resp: 6h31m57s
